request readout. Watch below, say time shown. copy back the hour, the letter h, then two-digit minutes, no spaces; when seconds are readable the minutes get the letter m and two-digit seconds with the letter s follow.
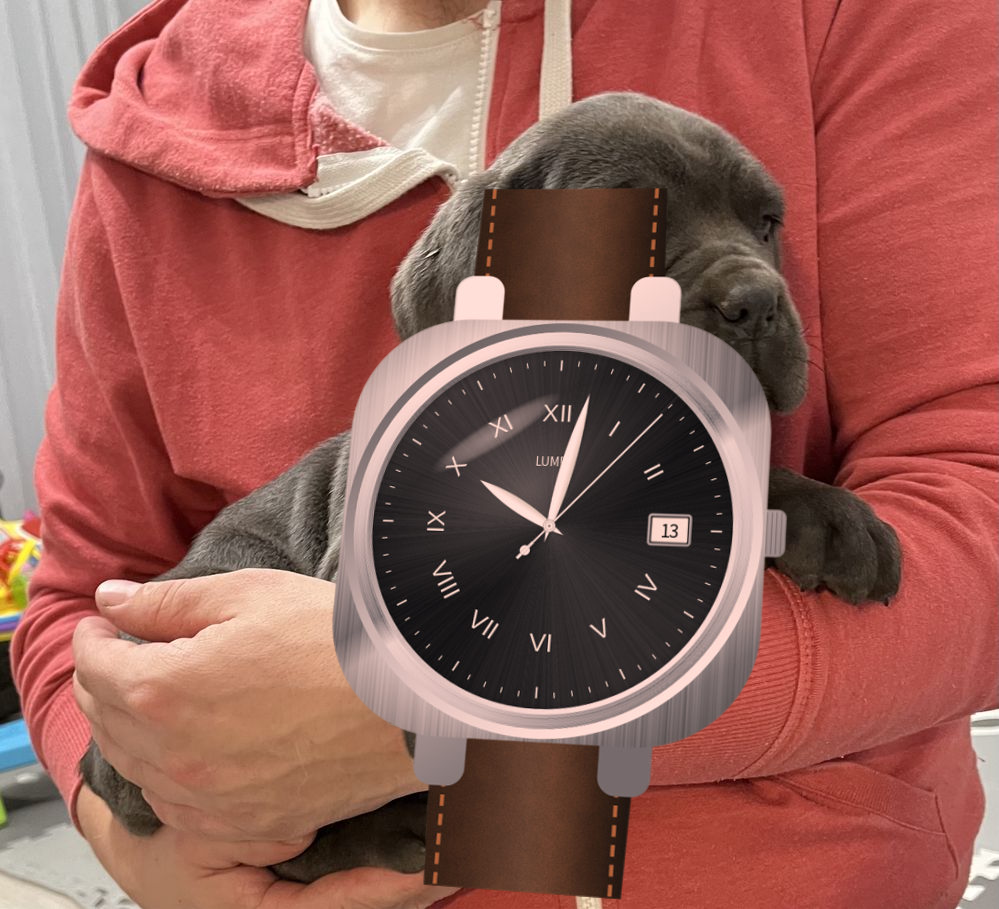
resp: 10h02m07s
